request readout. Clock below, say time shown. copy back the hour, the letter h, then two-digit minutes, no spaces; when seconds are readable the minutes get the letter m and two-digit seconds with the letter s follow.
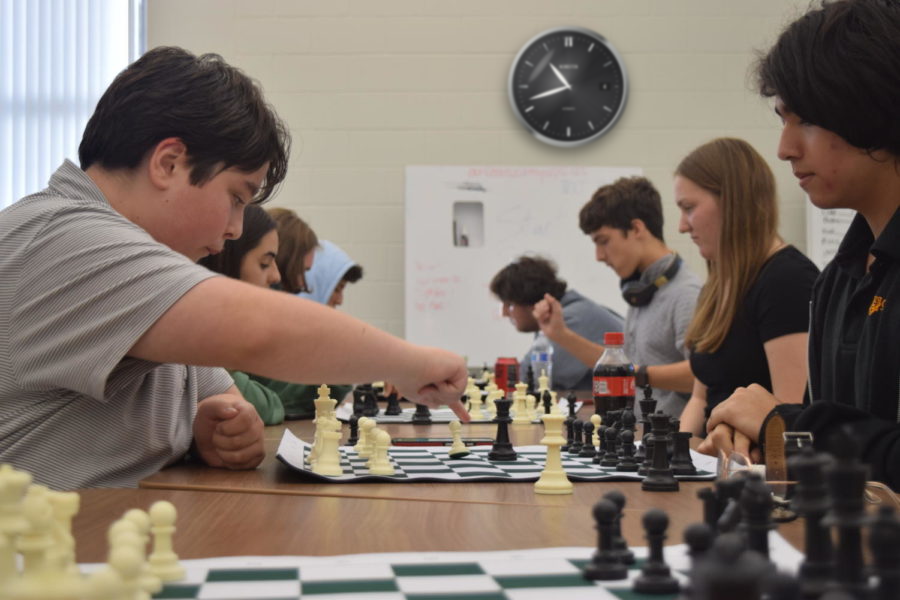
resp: 10h42
